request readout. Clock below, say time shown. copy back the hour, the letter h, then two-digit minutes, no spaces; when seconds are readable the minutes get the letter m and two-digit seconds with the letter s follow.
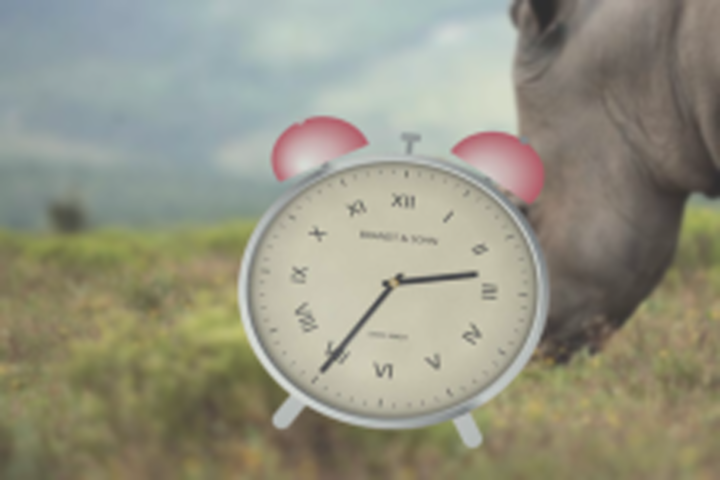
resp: 2h35
